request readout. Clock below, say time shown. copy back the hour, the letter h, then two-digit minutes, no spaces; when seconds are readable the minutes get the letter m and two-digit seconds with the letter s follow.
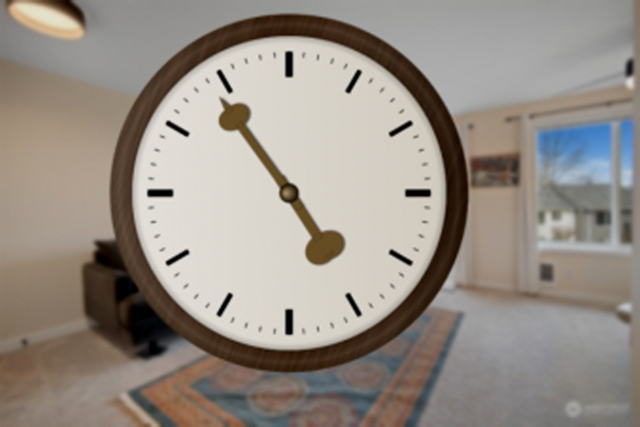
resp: 4h54
